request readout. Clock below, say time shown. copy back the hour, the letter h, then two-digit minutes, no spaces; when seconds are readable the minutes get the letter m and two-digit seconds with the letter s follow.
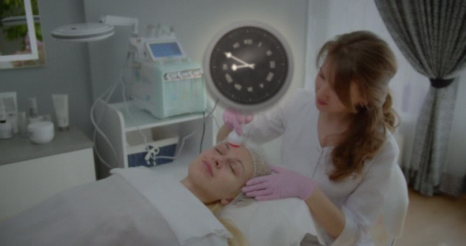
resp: 8h50
